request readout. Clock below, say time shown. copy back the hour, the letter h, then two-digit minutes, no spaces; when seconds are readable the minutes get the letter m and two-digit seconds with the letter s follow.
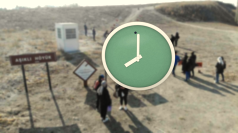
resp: 8h01
